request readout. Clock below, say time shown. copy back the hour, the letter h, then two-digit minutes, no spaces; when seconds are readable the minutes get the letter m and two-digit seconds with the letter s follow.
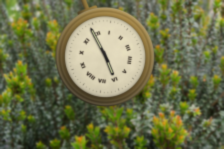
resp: 5h59
